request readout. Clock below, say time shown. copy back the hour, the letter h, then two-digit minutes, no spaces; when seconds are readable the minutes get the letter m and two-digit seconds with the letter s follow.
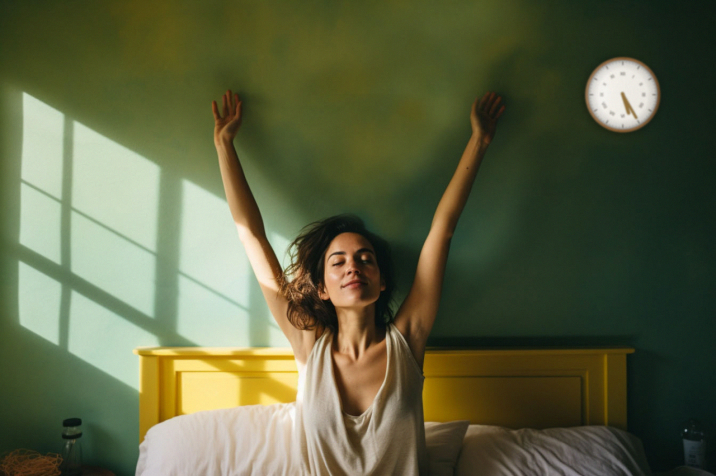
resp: 5h25
